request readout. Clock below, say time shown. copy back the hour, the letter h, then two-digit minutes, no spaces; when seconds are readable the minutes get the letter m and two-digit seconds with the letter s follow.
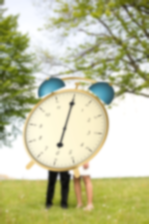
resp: 6h00
